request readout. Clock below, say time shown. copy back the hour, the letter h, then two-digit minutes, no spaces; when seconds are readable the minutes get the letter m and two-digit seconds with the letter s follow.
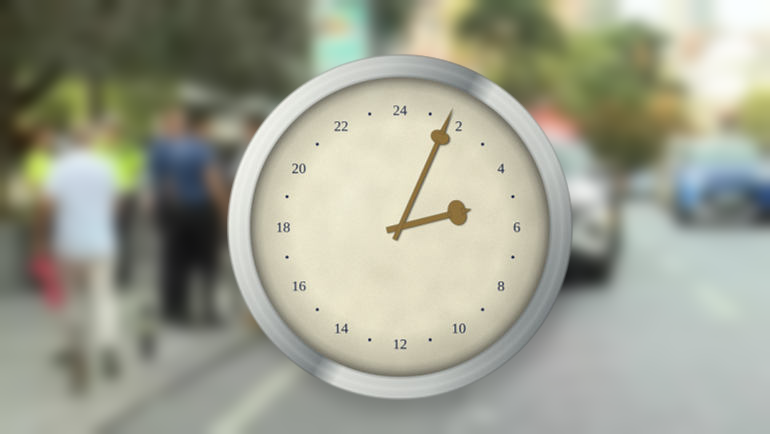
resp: 5h04
